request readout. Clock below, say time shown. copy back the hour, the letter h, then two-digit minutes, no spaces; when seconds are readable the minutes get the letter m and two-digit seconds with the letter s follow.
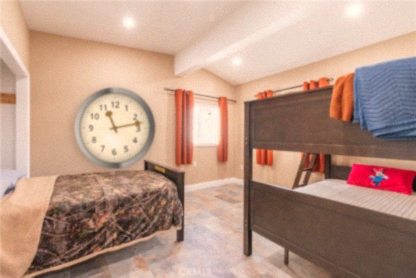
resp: 11h13
